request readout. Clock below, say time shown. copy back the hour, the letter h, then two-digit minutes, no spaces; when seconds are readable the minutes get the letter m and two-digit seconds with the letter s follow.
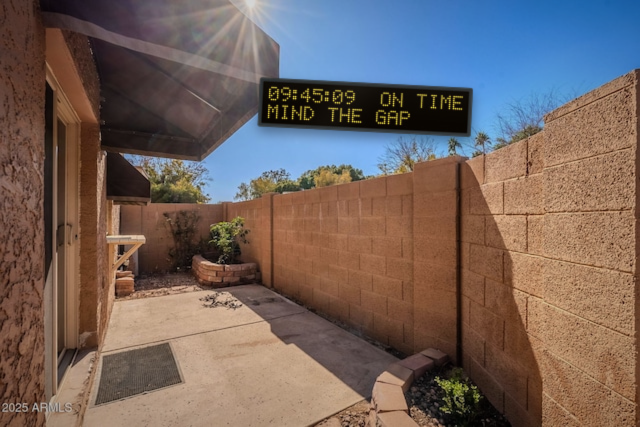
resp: 9h45m09s
